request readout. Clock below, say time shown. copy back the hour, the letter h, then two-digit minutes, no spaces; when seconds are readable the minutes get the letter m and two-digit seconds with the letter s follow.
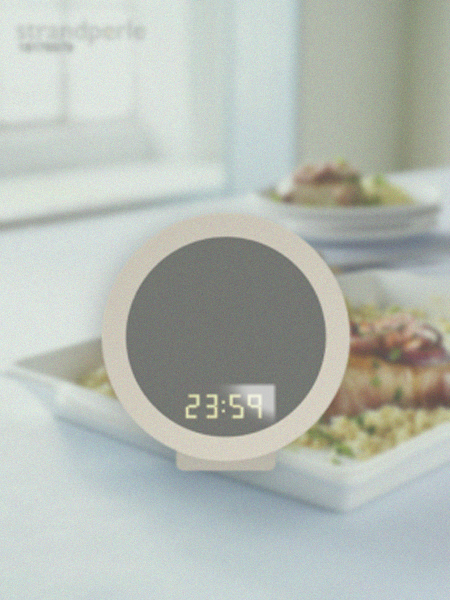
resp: 23h59
